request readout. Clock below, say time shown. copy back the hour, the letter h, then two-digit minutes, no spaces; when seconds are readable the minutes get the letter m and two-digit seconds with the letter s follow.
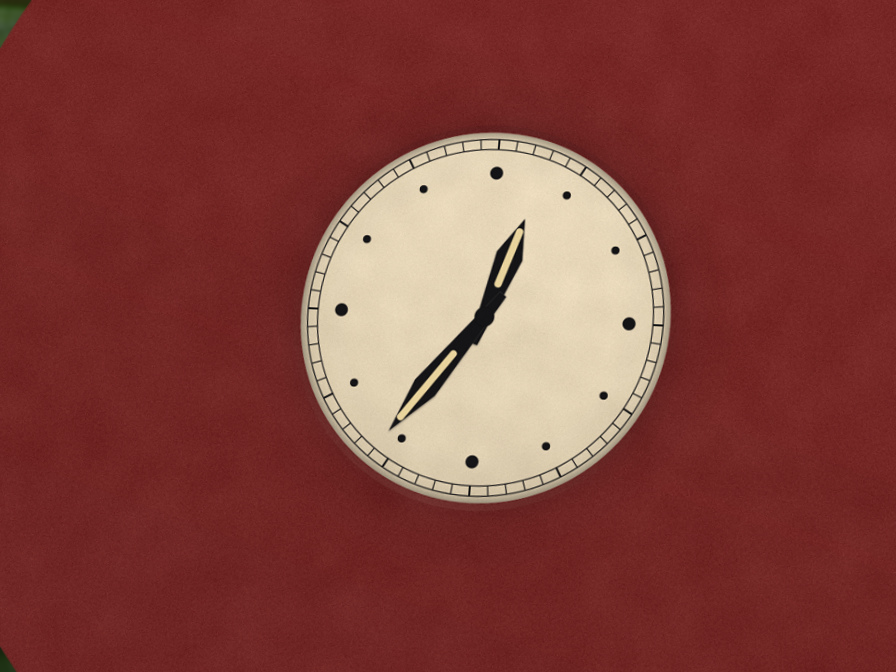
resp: 12h36
